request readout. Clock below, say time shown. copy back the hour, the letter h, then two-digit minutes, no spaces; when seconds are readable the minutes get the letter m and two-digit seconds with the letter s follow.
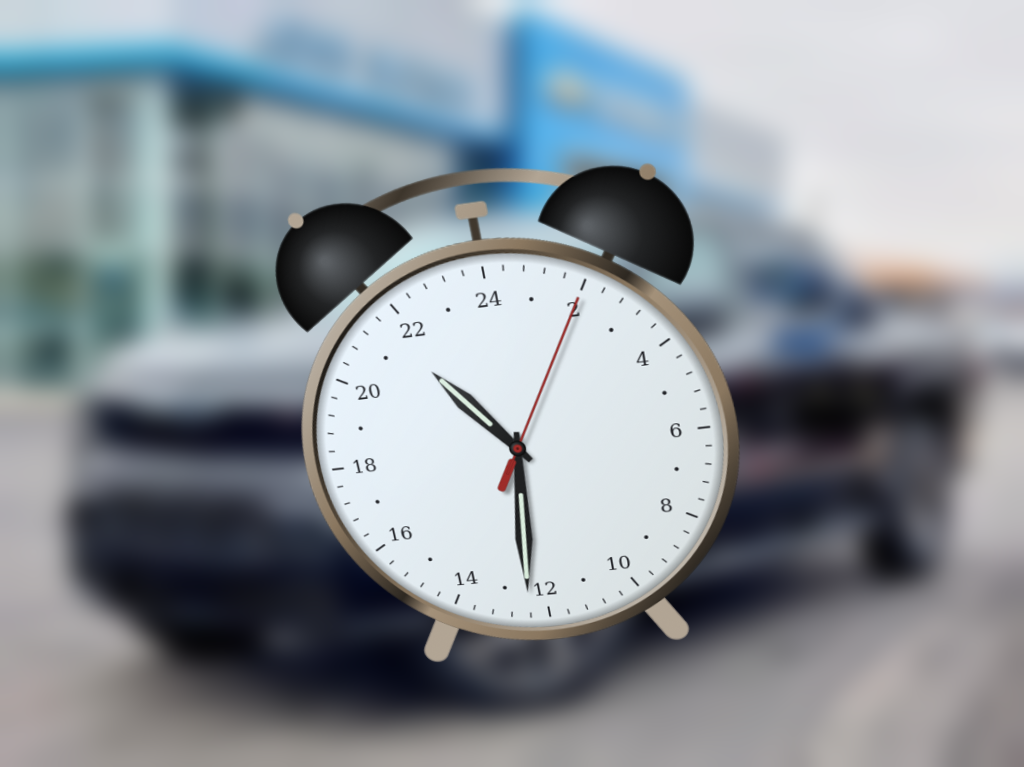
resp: 21h31m05s
